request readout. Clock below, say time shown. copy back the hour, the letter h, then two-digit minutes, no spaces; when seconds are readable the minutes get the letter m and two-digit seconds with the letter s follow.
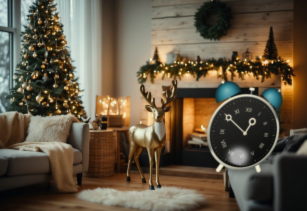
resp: 12h51
